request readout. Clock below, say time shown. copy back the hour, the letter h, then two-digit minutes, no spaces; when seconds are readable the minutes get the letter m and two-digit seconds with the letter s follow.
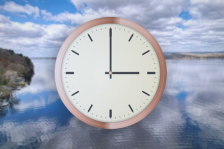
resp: 3h00
